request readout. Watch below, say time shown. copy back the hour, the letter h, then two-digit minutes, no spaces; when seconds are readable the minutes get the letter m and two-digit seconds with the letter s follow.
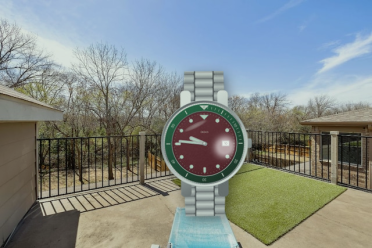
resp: 9h46
